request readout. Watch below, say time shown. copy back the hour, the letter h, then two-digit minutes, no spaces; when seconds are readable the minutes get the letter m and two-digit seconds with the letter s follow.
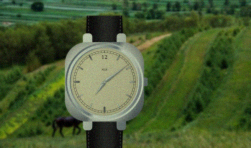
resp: 7h09
